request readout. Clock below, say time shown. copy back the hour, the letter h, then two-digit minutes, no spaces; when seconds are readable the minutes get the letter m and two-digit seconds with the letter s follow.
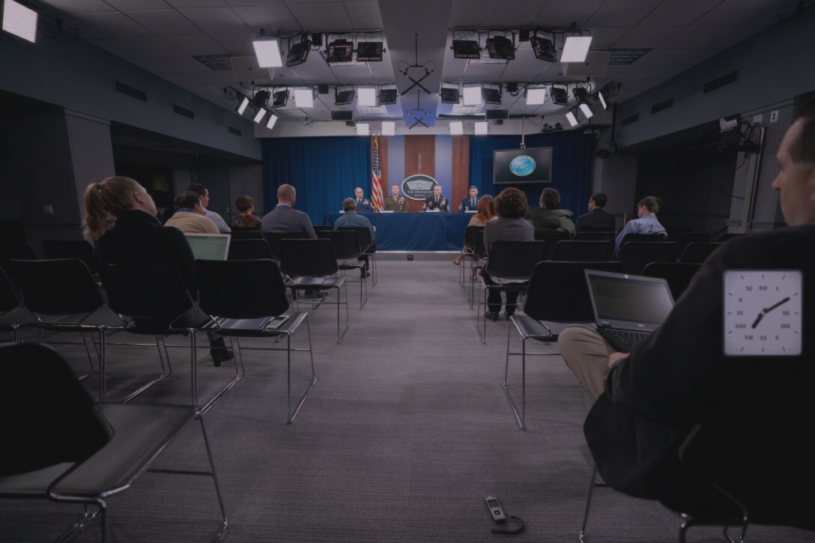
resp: 7h10
